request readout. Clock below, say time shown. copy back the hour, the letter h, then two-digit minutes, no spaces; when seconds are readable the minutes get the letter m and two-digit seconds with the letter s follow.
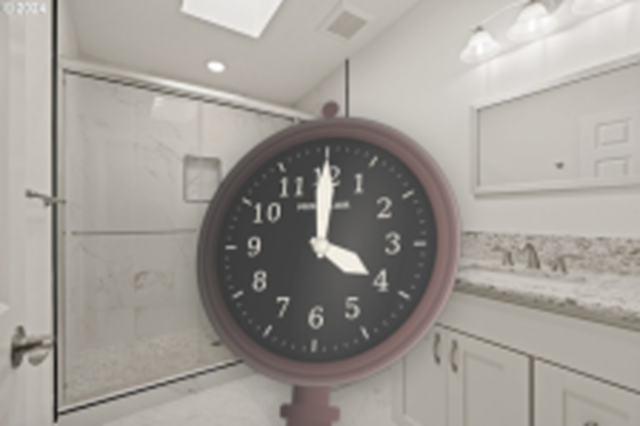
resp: 4h00
